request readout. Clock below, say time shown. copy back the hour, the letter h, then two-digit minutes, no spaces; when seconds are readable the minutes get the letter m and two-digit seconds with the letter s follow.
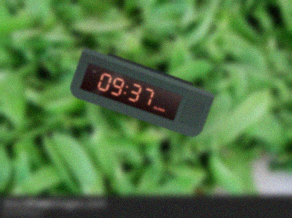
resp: 9h37
